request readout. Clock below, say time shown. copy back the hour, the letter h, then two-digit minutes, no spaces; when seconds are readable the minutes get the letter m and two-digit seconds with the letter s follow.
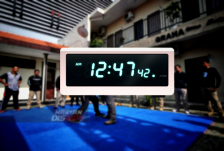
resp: 12h47m42s
